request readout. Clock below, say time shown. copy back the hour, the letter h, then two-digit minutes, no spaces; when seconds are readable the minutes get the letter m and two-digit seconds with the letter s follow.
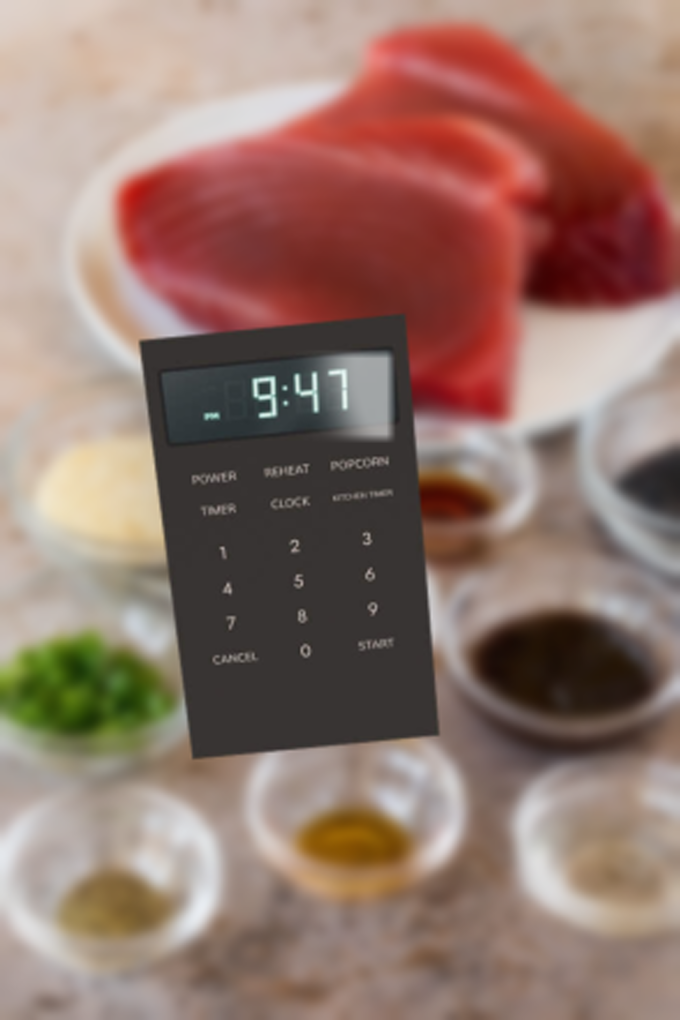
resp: 9h47
